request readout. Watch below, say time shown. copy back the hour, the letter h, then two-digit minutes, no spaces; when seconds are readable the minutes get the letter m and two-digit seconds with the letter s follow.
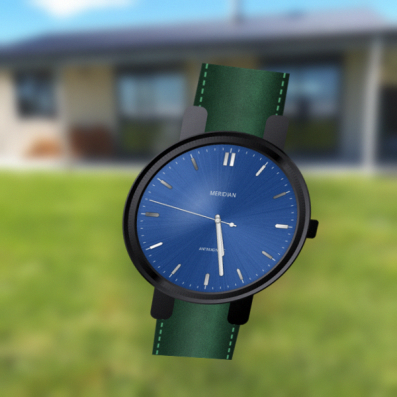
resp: 5h27m47s
